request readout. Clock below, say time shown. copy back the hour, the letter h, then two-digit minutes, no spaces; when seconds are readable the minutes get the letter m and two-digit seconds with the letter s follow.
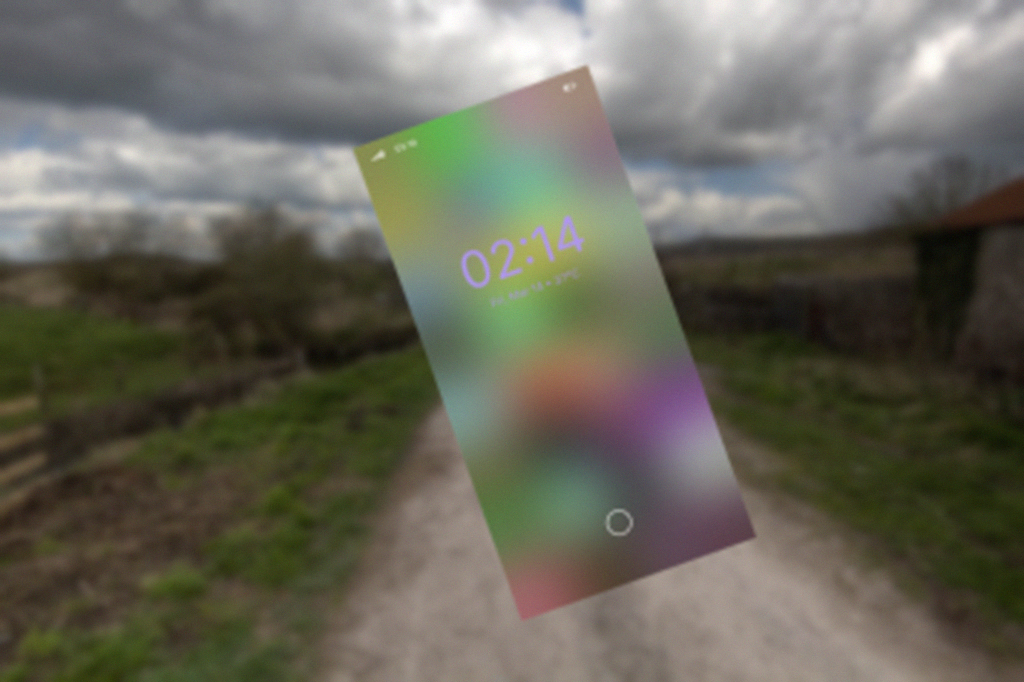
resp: 2h14
